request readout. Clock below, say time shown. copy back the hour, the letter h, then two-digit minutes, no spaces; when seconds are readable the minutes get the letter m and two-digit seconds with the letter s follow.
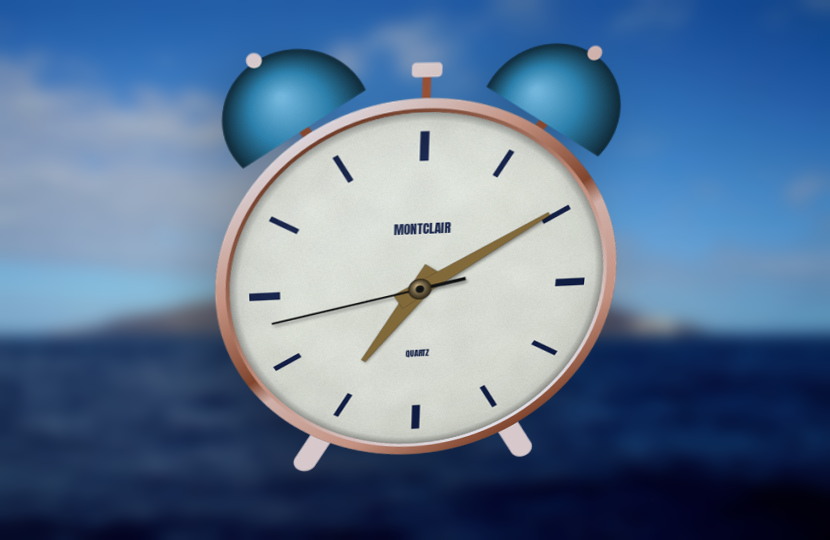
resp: 7h09m43s
